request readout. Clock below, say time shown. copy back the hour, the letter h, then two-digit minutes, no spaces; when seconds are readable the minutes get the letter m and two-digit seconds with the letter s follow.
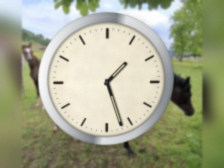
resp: 1h27
